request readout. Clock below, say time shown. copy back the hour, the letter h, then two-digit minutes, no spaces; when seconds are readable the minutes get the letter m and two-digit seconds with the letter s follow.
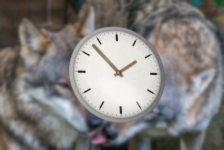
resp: 1h53
